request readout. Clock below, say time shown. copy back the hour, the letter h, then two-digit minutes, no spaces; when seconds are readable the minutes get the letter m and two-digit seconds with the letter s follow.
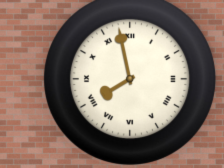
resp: 7h58
